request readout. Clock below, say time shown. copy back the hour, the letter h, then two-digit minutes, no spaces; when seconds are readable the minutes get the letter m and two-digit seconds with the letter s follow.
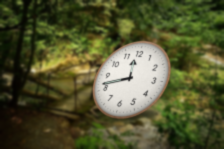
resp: 11h42
